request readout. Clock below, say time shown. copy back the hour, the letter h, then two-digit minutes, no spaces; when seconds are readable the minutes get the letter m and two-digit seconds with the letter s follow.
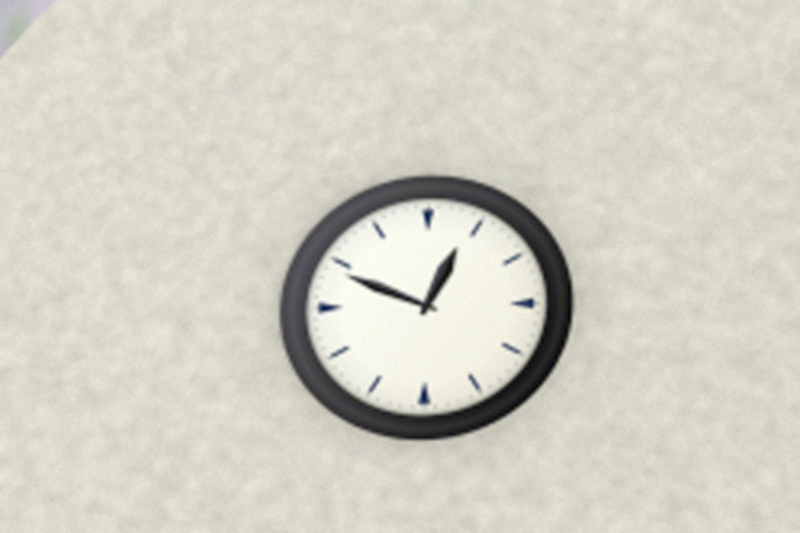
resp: 12h49
